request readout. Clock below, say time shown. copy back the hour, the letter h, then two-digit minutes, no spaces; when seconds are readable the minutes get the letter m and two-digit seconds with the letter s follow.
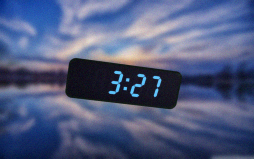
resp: 3h27
